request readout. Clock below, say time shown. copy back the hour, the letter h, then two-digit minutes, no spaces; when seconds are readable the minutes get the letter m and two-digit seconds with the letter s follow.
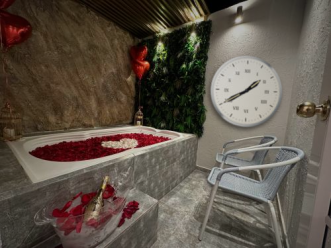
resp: 1h40
